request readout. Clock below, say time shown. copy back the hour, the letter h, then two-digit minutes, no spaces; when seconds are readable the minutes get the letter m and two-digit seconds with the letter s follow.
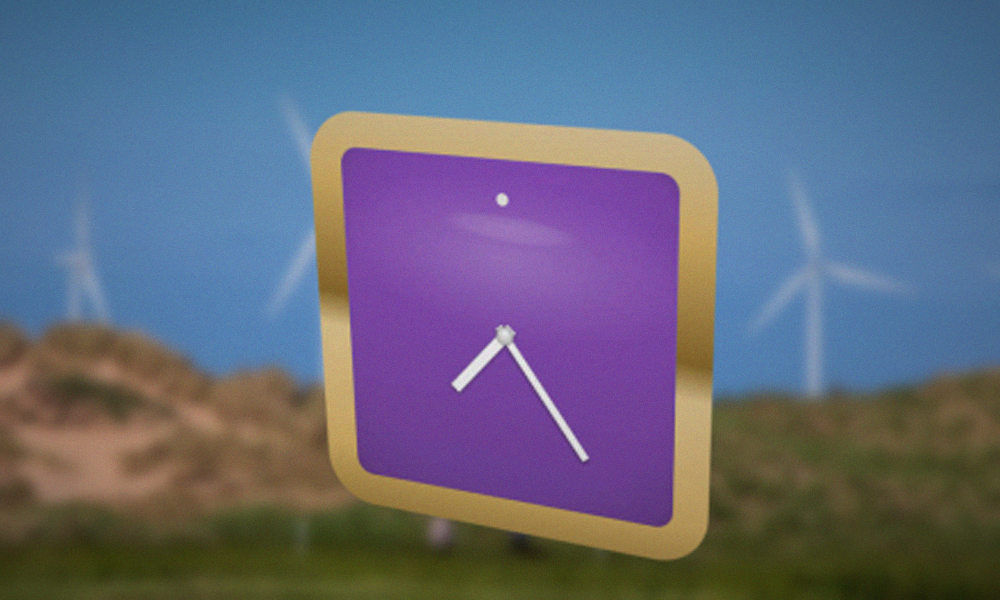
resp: 7h24
